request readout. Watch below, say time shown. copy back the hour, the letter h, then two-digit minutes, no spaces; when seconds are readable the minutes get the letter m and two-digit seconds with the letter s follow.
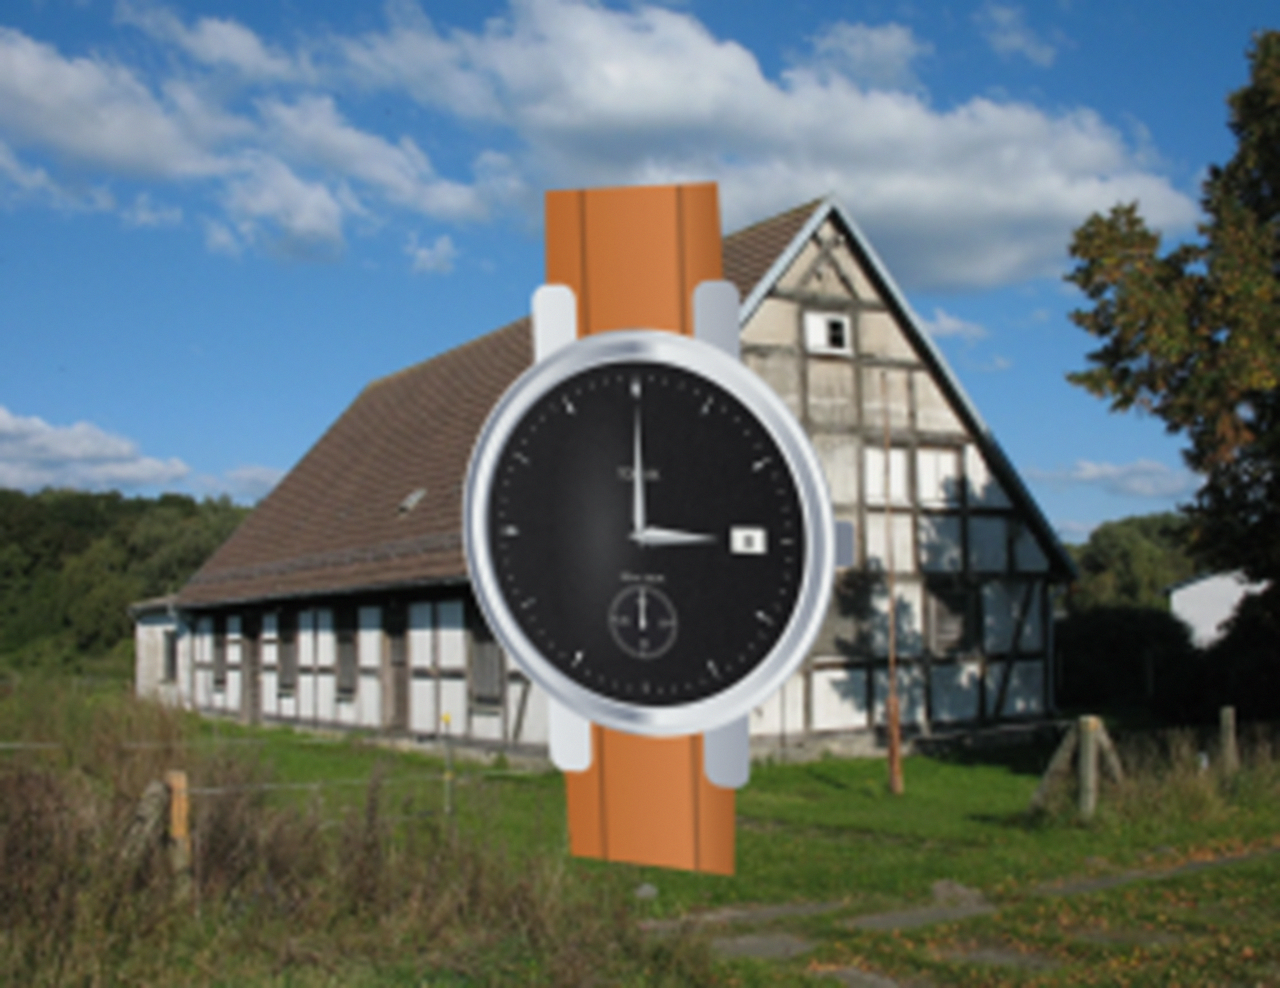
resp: 3h00
